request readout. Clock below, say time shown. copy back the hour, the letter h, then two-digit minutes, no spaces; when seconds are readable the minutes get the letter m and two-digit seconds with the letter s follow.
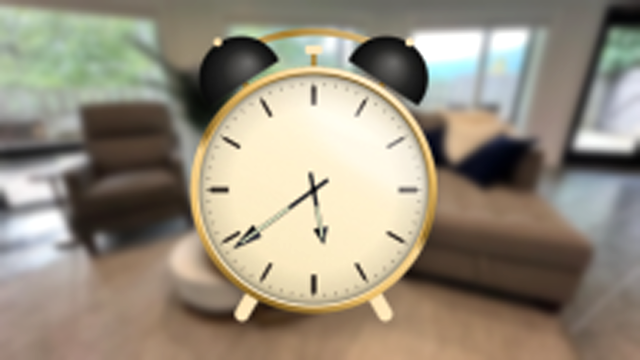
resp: 5h39
